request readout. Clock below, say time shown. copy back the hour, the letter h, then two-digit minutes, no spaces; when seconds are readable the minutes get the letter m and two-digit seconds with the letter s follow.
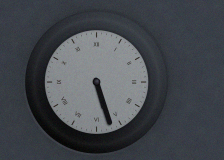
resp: 5h27
